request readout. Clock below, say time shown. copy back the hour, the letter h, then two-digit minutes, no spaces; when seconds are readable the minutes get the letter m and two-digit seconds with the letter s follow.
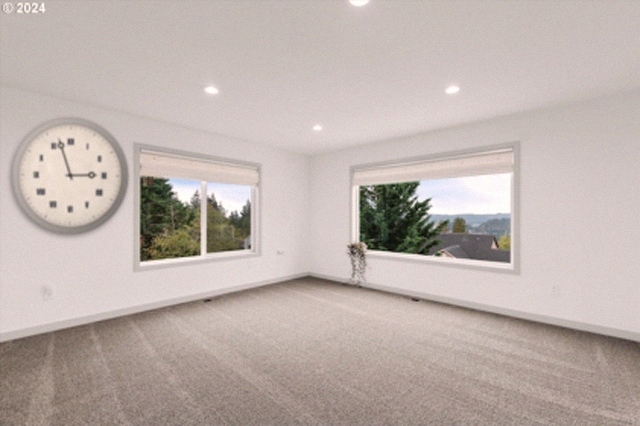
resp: 2h57
